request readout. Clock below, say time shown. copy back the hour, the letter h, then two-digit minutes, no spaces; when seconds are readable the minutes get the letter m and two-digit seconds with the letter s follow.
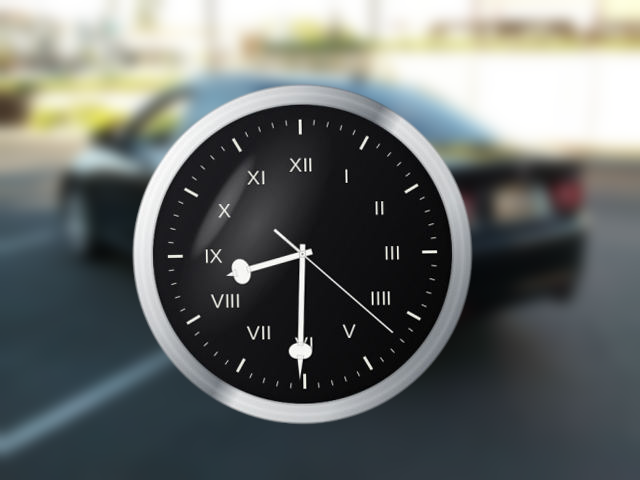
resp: 8h30m22s
